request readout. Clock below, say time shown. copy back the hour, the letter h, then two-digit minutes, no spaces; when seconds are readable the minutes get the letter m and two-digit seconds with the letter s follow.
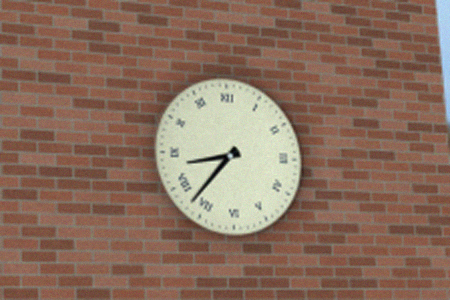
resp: 8h37
